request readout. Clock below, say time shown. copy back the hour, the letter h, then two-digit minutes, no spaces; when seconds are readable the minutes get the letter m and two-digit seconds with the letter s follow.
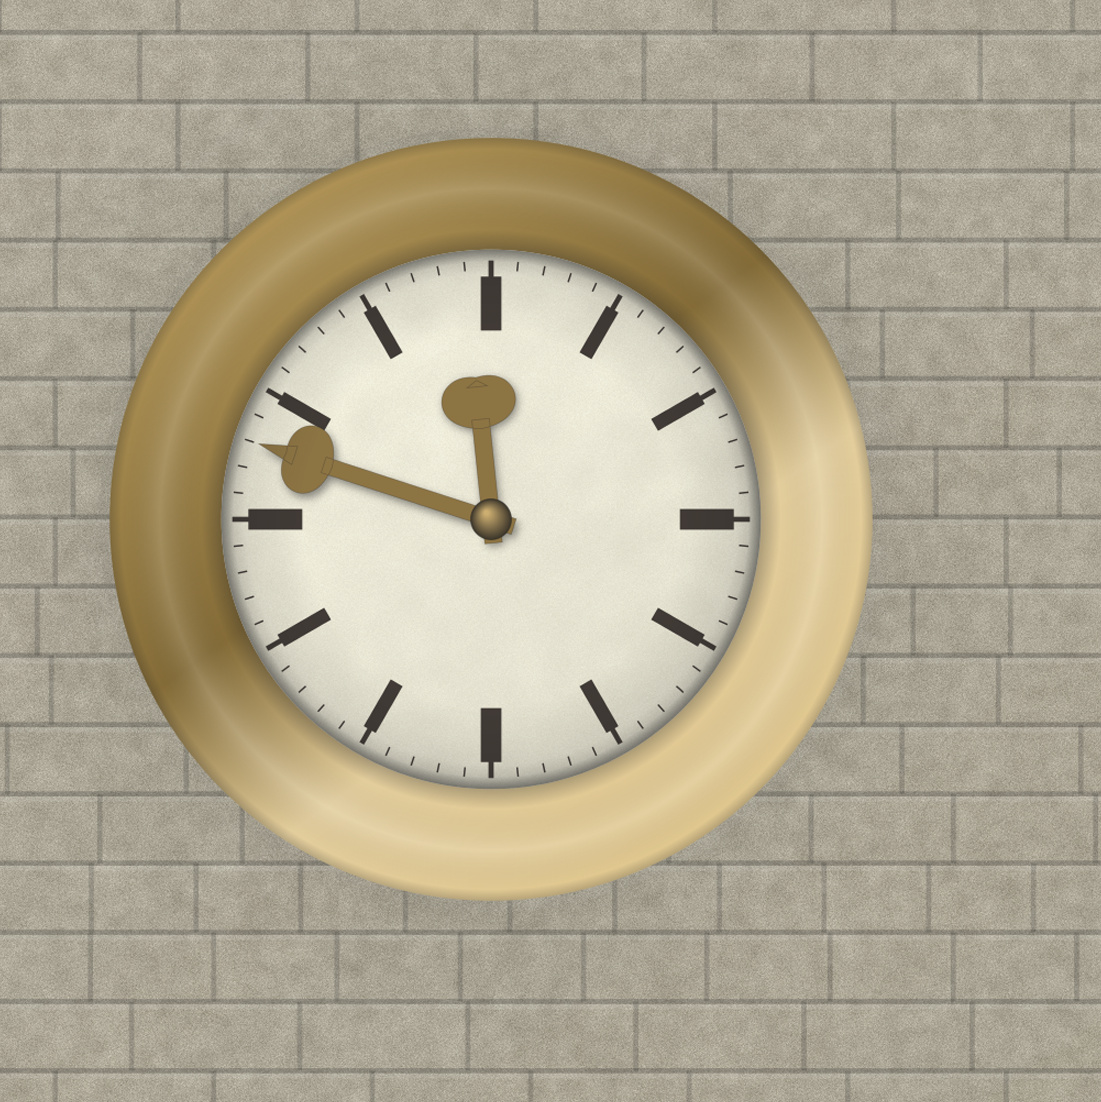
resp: 11h48
